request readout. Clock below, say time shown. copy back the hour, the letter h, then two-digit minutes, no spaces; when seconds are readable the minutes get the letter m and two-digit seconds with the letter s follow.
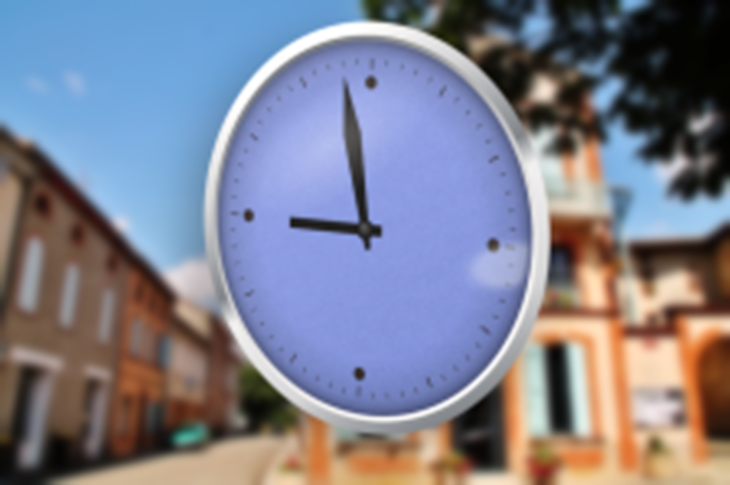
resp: 8h58
